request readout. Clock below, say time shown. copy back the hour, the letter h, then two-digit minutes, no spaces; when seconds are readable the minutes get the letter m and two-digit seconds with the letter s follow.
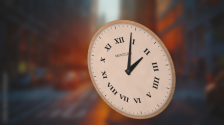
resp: 2h04
